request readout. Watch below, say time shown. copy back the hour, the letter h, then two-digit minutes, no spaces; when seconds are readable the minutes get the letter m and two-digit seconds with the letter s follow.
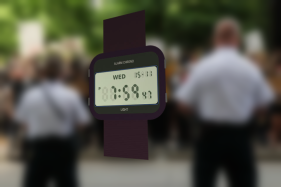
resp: 7h59m47s
